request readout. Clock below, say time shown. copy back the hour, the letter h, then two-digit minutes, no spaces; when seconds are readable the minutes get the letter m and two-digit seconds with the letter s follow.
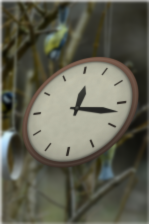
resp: 12h17
